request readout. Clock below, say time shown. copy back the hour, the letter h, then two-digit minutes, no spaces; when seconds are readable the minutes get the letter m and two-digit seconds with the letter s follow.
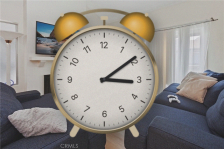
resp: 3h09
